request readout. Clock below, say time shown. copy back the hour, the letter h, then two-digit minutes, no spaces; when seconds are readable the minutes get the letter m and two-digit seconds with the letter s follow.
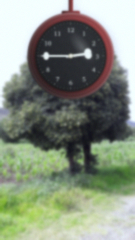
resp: 2h45
